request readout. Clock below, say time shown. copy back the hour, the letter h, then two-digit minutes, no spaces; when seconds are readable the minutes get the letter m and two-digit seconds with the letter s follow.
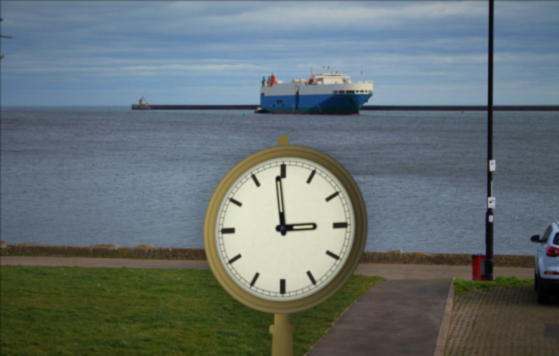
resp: 2h59
